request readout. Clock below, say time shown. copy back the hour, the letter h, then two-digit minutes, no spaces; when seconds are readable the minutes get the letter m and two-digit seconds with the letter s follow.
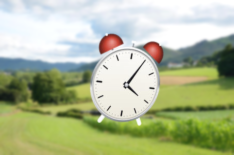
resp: 4h05
